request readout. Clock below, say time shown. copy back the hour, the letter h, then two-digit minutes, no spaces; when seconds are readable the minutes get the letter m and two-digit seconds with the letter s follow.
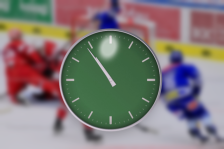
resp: 10h54
